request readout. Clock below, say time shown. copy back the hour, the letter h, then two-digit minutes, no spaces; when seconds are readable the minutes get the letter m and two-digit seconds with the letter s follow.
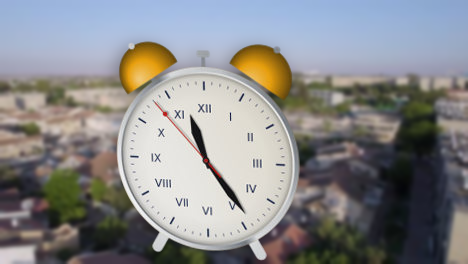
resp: 11h23m53s
